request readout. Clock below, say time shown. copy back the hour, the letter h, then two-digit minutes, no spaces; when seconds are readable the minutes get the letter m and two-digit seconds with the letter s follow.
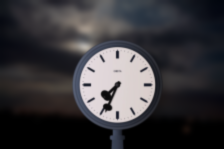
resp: 7h34
